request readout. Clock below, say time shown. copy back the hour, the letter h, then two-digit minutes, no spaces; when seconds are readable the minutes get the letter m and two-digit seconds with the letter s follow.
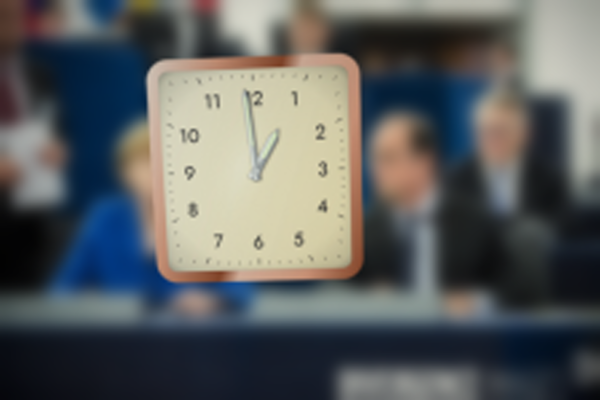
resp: 12h59
